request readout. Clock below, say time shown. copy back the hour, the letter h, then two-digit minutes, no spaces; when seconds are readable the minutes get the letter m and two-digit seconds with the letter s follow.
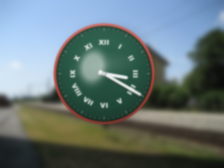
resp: 3h20
